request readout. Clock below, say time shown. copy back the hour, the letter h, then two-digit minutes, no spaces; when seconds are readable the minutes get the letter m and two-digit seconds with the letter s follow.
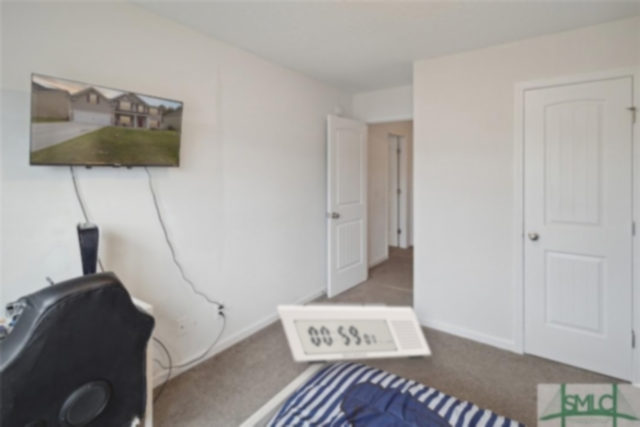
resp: 0h59
